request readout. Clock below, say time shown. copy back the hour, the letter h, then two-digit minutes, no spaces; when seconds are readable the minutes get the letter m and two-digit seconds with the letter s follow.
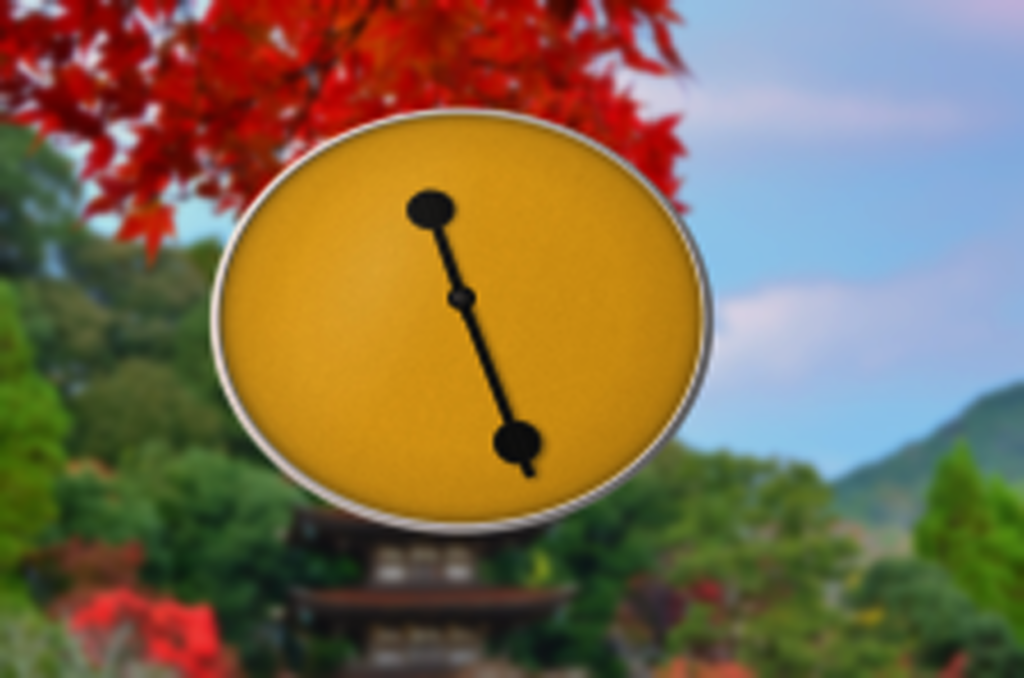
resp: 11h27
